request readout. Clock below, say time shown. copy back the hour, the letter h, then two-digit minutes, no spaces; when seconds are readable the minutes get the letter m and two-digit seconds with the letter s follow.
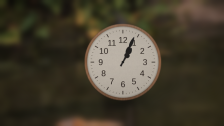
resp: 1h04
